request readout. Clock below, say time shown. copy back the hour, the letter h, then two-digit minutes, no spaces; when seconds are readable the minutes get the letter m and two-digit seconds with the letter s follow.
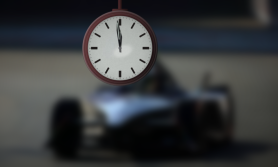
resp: 11h59
